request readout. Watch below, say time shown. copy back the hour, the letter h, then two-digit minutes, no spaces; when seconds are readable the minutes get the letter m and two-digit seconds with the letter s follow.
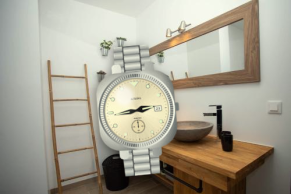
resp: 2h44
